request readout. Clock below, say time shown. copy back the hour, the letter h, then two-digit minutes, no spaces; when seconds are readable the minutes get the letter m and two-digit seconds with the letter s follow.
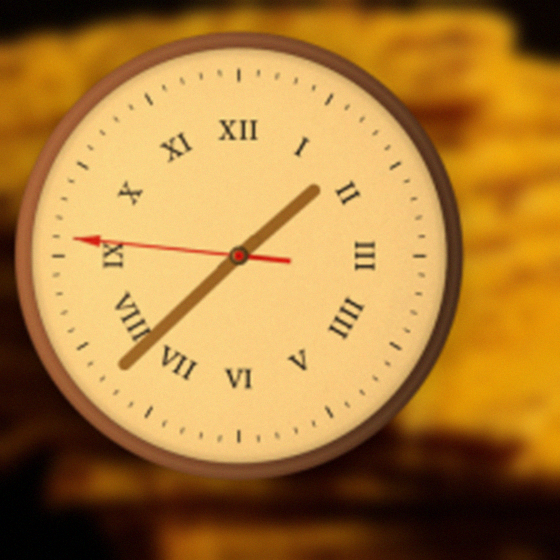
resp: 1h37m46s
